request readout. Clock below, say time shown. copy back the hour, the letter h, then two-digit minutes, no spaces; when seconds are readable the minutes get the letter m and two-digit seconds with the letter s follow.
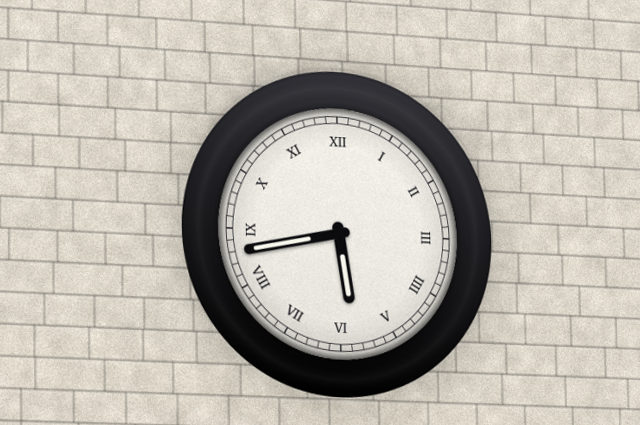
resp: 5h43
